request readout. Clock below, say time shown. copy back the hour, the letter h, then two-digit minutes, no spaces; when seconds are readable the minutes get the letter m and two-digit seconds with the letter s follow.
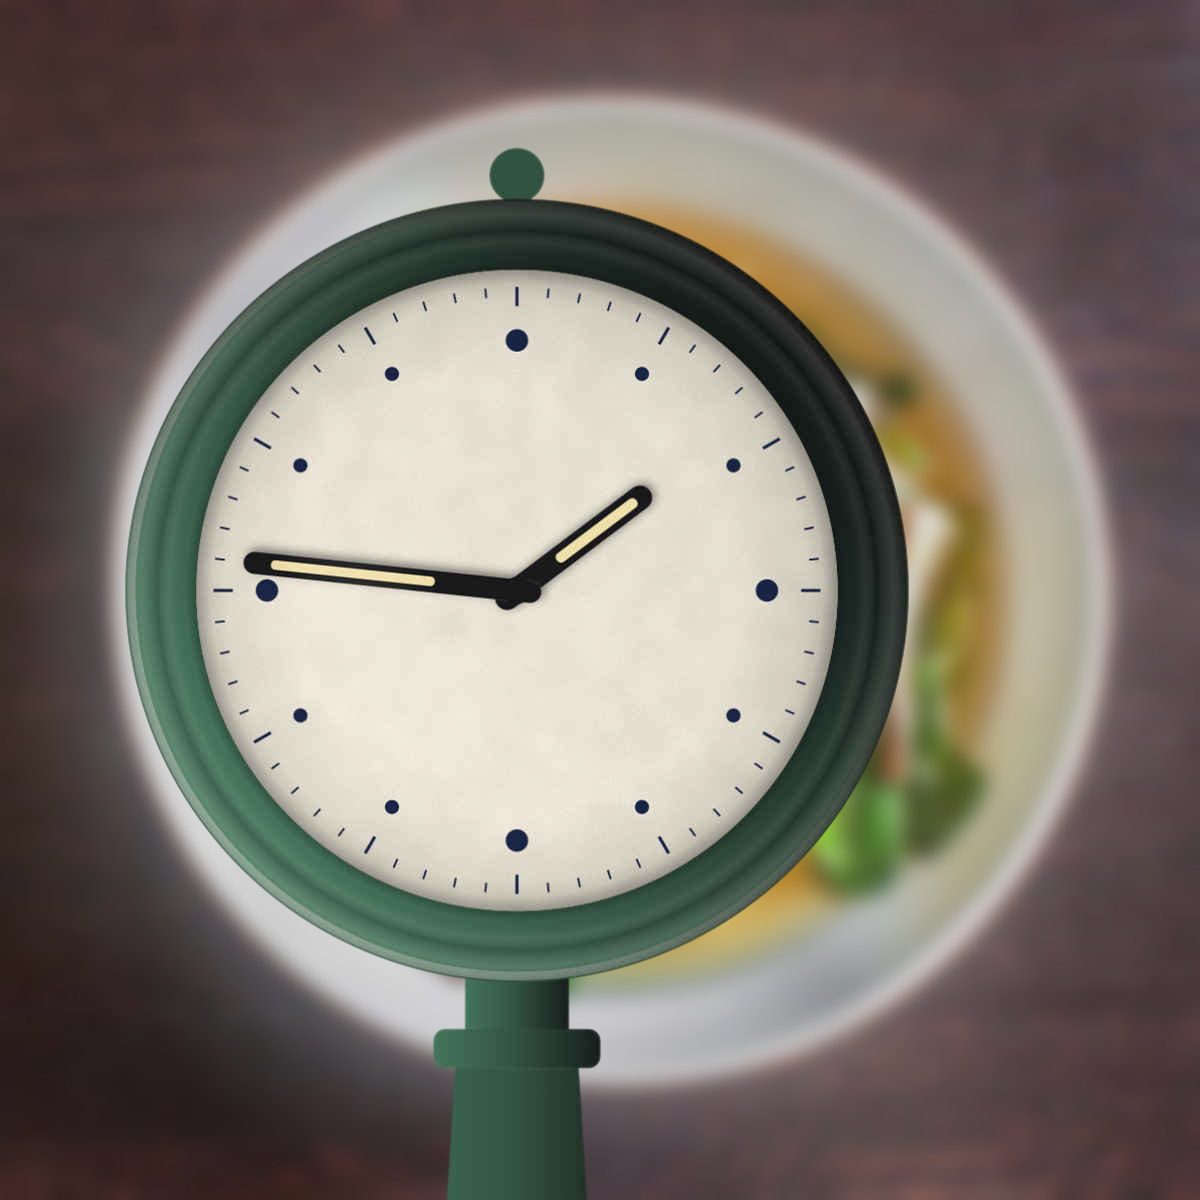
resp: 1h46
